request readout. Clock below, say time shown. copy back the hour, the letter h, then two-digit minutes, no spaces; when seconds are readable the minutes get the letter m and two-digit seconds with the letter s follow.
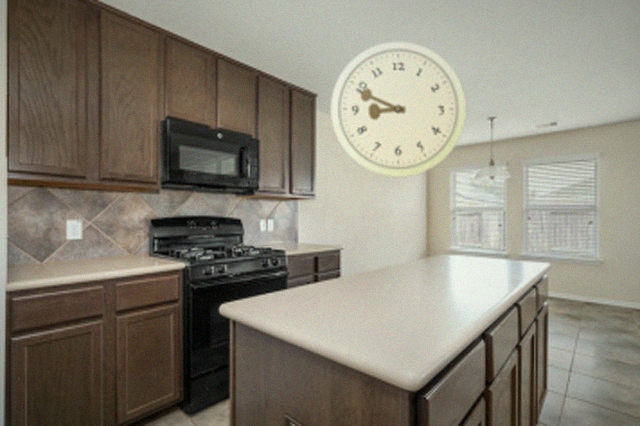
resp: 8h49
